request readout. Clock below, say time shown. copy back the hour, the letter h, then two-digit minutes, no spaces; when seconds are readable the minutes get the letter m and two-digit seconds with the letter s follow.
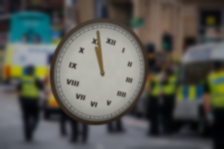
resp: 10h56
